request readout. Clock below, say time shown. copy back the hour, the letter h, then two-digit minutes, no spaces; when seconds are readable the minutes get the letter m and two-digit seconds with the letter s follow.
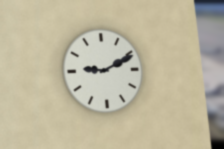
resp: 9h11
